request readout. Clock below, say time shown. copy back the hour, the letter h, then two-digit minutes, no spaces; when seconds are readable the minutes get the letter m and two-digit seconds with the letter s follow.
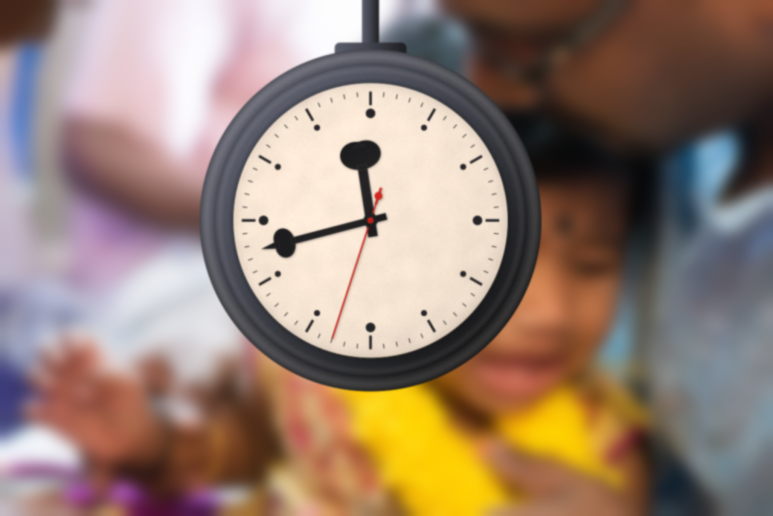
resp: 11h42m33s
